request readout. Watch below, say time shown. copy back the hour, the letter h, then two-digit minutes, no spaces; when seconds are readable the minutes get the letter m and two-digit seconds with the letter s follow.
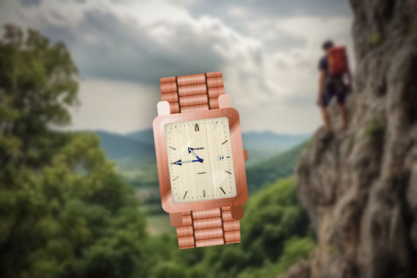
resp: 10h45
